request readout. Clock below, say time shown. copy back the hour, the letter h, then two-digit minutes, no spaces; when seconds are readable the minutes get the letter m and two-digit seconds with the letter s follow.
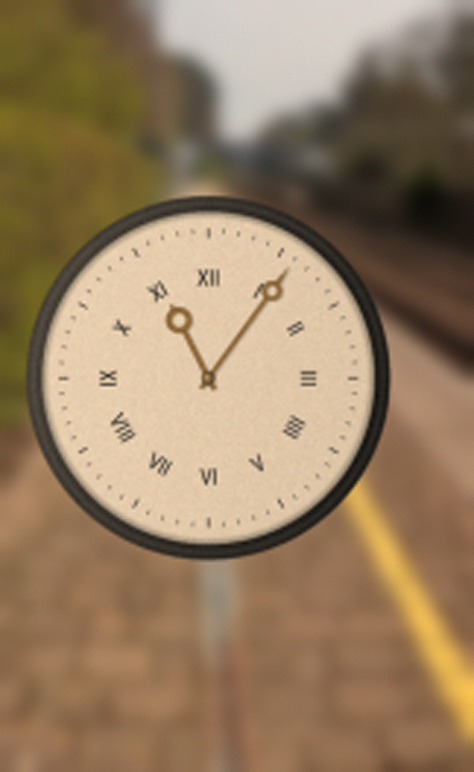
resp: 11h06
